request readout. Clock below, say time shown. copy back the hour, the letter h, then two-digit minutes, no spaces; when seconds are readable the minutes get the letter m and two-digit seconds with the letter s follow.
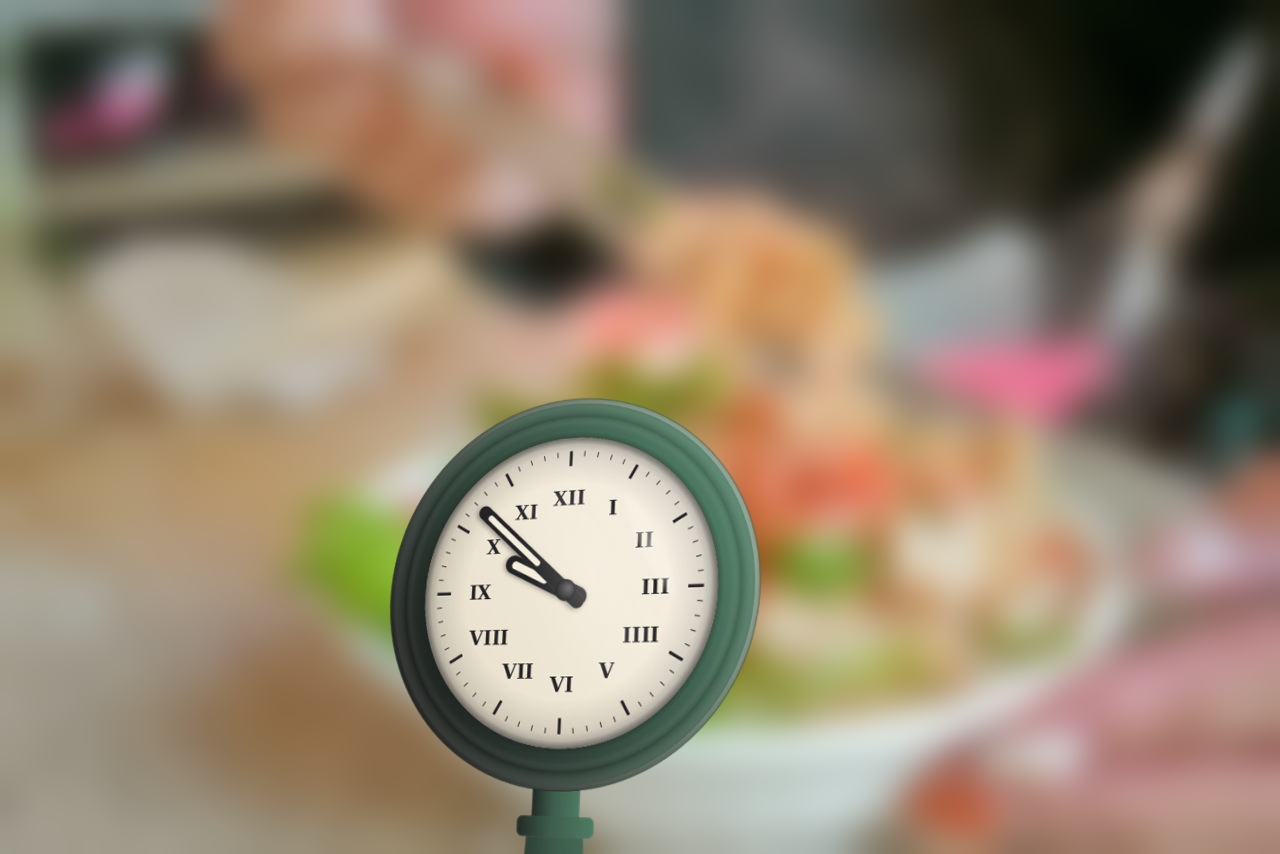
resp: 9h52
